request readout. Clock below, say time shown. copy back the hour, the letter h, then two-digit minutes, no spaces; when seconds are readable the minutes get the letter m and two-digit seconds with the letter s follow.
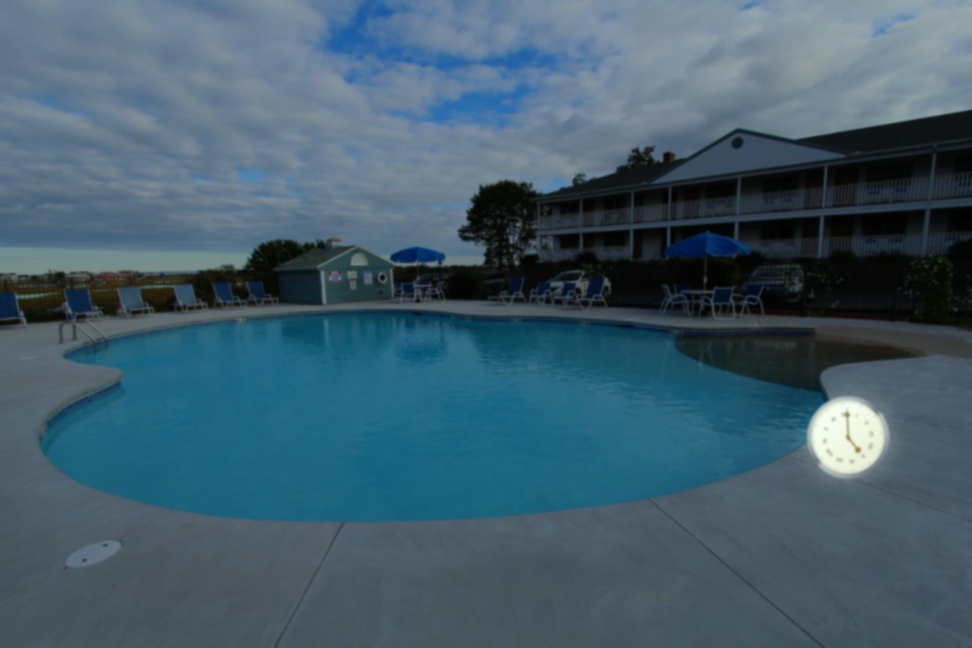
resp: 5h01
